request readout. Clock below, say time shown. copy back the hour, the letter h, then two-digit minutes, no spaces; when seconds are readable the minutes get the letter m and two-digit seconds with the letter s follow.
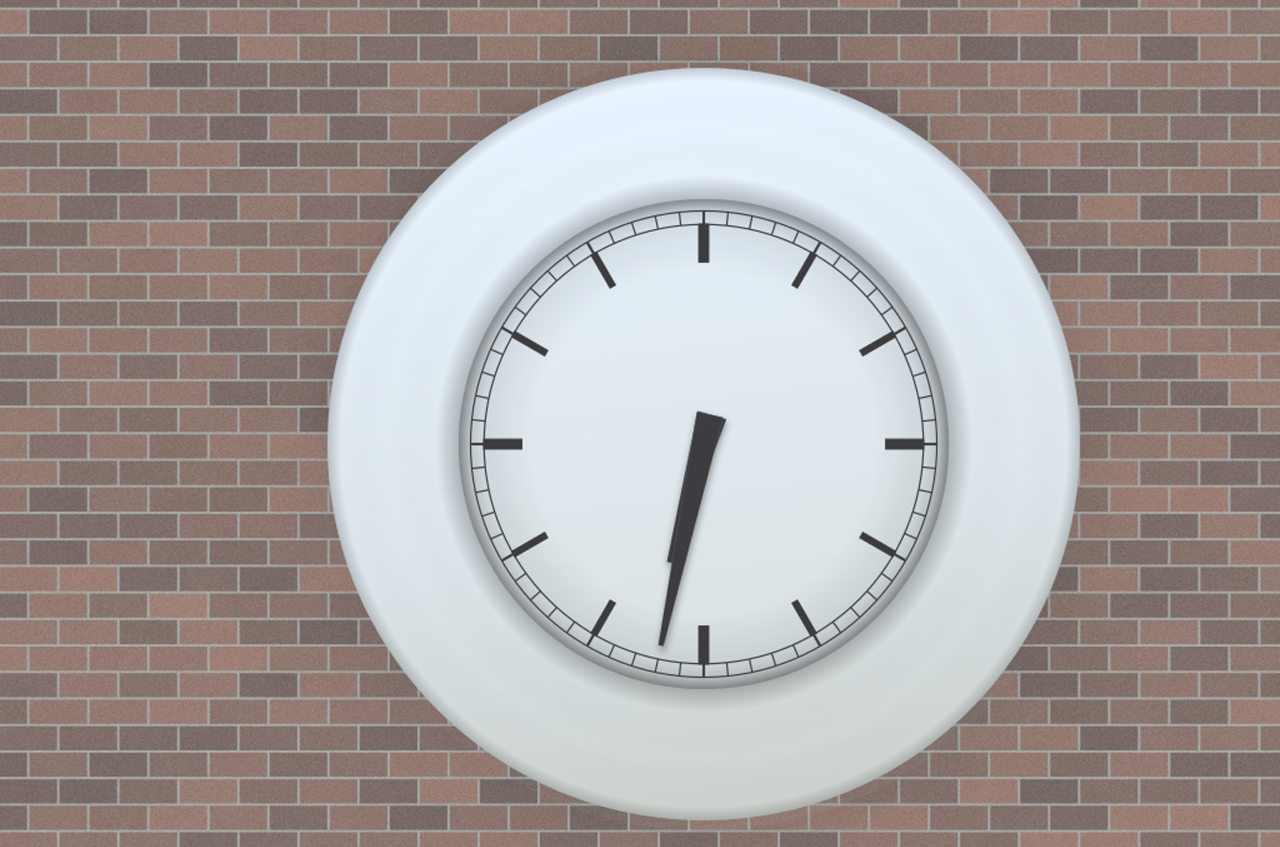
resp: 6h32
